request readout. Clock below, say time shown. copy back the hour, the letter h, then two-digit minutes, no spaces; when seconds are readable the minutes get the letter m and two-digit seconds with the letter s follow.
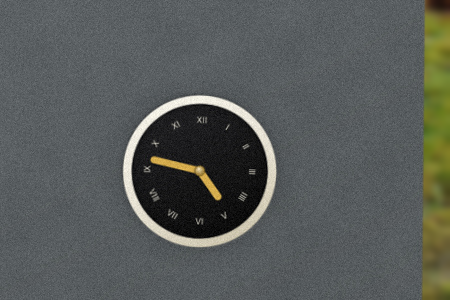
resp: 4h47
